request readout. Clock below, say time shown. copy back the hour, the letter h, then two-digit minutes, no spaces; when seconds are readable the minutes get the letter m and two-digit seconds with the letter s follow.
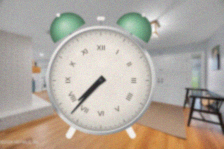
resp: 7h37
